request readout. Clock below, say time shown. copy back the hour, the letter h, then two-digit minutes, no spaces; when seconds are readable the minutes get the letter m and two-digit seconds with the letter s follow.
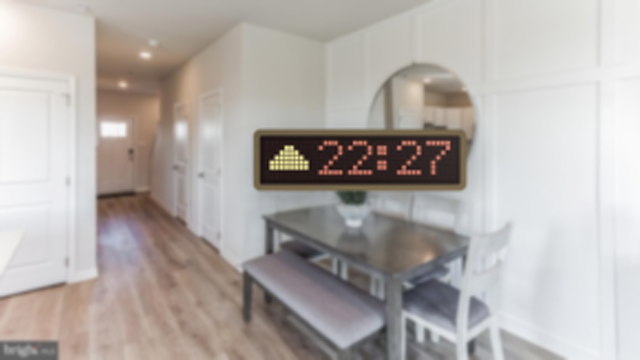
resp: 22h27
